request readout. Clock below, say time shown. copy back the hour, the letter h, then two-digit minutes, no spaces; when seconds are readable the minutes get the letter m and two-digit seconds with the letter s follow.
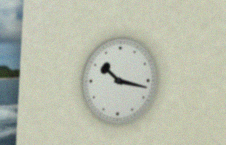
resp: 10h17
